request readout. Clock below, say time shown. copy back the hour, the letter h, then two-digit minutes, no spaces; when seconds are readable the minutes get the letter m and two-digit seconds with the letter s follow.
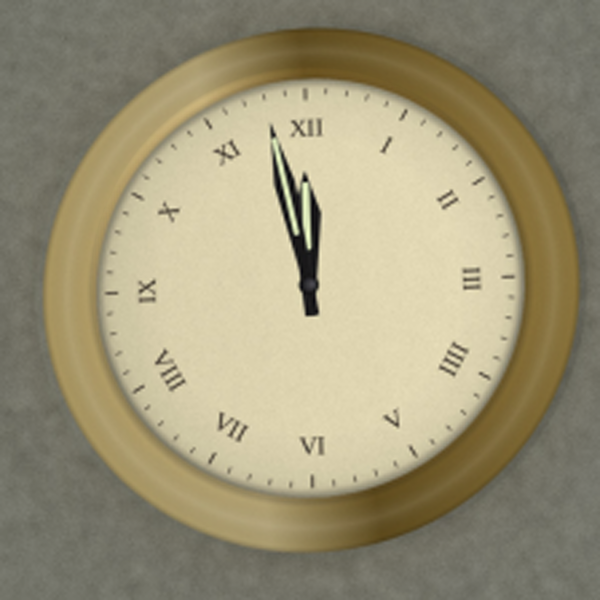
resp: 11h58
